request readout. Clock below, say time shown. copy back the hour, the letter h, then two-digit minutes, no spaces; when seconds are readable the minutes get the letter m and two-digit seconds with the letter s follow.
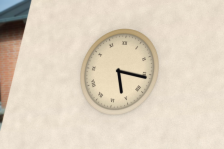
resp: 5h16
